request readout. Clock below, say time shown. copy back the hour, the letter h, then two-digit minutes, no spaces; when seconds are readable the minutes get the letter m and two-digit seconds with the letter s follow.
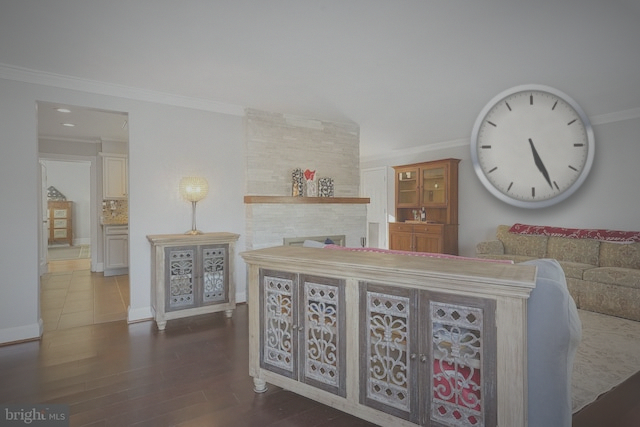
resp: 5h26
